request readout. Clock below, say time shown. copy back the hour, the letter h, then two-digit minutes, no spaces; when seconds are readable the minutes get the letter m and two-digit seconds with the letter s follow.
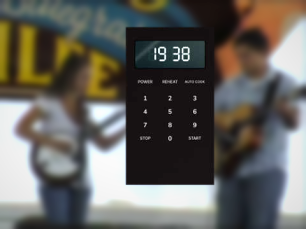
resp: 19h38
